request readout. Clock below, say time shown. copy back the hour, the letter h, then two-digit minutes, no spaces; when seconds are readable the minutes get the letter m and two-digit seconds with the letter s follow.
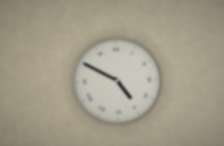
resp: 4h50
